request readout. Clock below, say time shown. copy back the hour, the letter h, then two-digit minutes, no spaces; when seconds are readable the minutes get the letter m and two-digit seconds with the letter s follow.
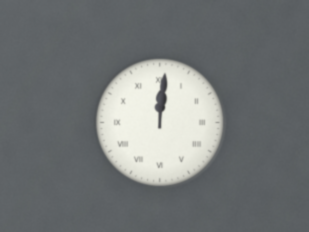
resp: 12h01
